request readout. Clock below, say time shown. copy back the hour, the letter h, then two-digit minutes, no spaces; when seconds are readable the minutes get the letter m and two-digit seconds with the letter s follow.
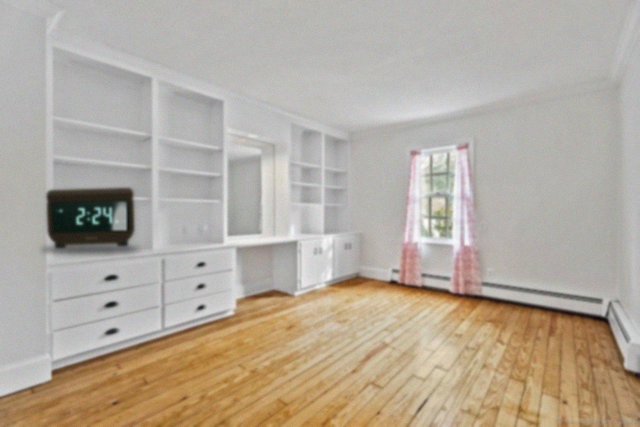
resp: 2h24
